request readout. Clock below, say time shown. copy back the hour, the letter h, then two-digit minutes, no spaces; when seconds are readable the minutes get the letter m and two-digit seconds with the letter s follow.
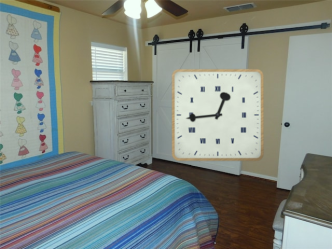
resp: 12h44
